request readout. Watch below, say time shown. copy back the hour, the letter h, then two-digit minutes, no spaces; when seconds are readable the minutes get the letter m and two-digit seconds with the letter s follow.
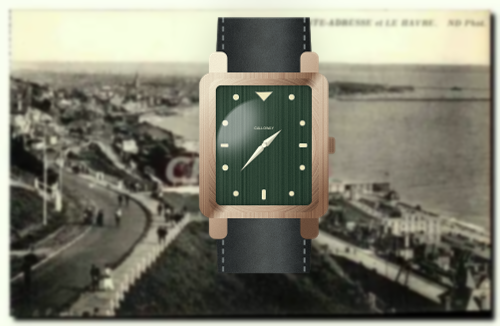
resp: 1h37
